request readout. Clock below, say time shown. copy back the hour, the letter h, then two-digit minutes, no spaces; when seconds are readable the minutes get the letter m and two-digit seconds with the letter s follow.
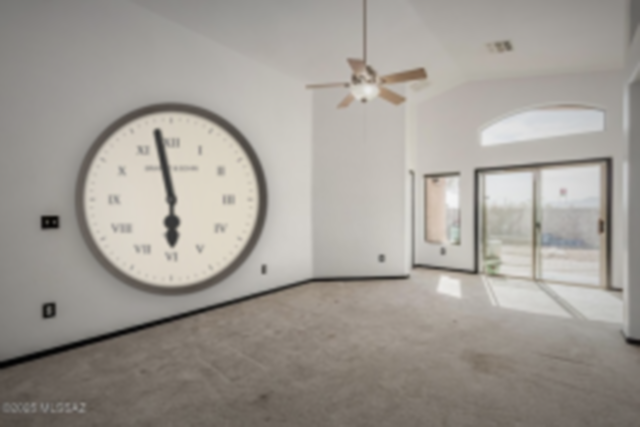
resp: 5h58
